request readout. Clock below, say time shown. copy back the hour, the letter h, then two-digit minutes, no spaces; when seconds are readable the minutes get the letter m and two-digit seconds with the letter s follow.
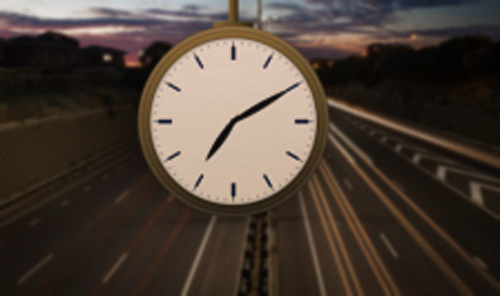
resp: 7h10
